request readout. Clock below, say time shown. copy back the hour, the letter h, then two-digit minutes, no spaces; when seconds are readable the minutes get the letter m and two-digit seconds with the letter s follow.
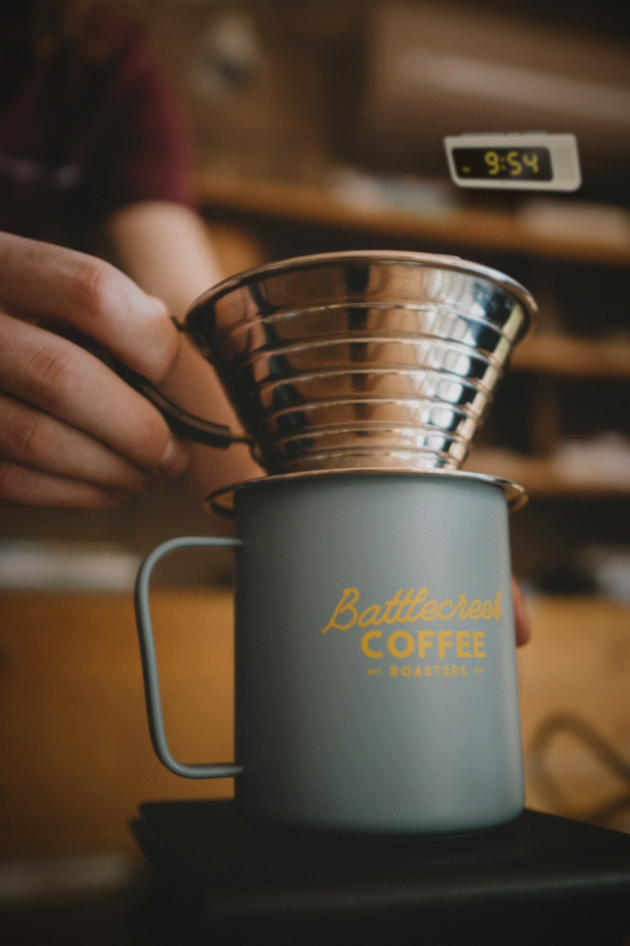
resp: 9h54
